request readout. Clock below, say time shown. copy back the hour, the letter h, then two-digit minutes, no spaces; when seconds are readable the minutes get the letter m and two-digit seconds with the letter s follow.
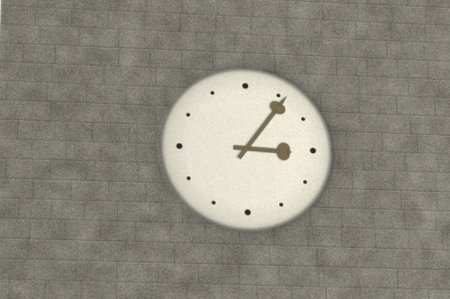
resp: 3h06
